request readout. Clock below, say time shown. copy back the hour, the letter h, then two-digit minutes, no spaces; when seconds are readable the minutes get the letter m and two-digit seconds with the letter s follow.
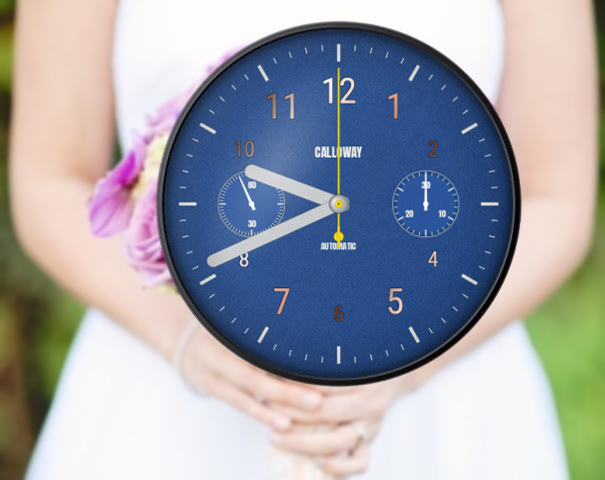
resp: 9h40m56s
